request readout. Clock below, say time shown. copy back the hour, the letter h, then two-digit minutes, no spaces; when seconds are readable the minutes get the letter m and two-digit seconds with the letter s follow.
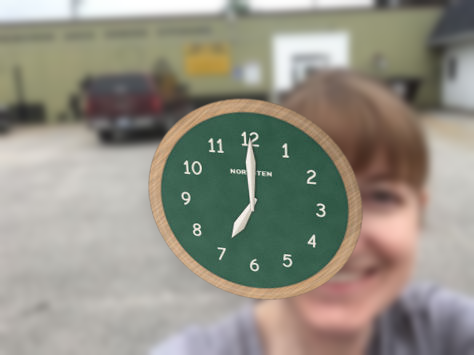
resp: 7h00
